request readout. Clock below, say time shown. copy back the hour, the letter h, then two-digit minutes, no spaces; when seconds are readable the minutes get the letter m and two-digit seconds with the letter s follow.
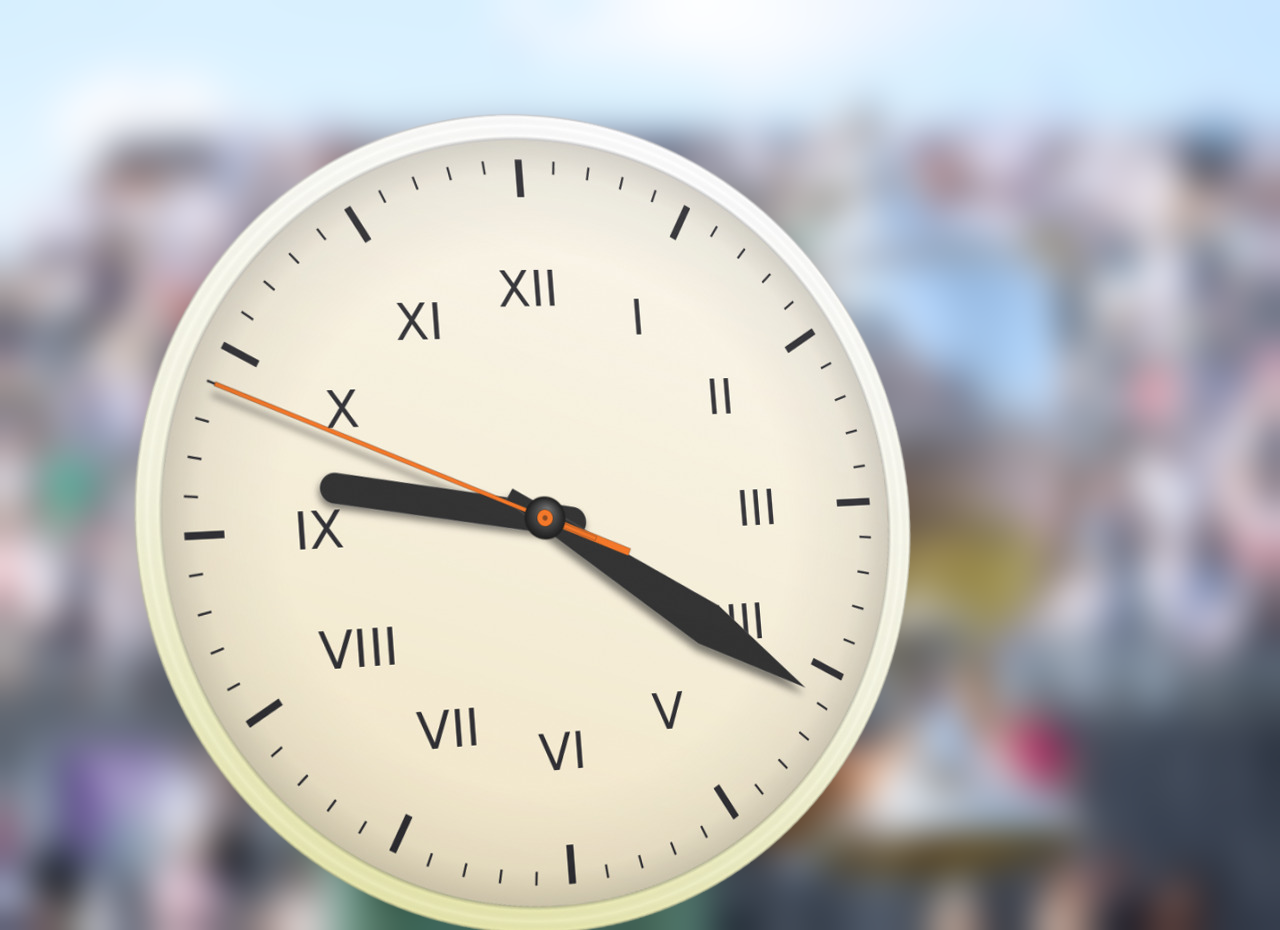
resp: 9h20m49s
